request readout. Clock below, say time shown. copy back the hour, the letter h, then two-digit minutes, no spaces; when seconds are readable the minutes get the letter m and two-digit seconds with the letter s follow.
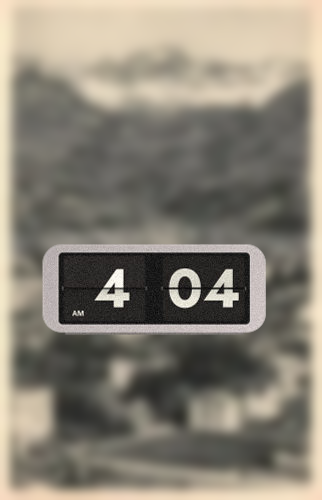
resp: 4h04
